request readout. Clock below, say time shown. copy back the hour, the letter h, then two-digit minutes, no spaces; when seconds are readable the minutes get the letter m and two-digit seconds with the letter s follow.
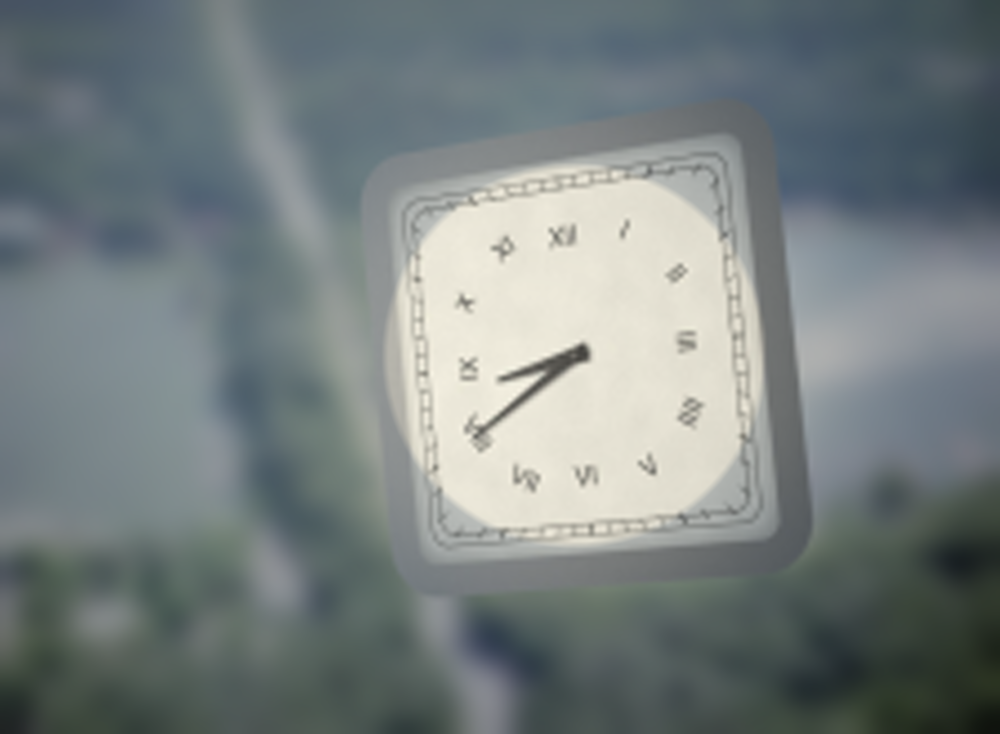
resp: 8h40
